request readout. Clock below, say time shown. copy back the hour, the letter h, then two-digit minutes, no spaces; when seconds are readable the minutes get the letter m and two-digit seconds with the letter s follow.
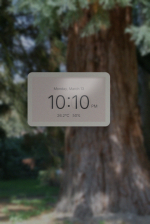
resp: 10h10
